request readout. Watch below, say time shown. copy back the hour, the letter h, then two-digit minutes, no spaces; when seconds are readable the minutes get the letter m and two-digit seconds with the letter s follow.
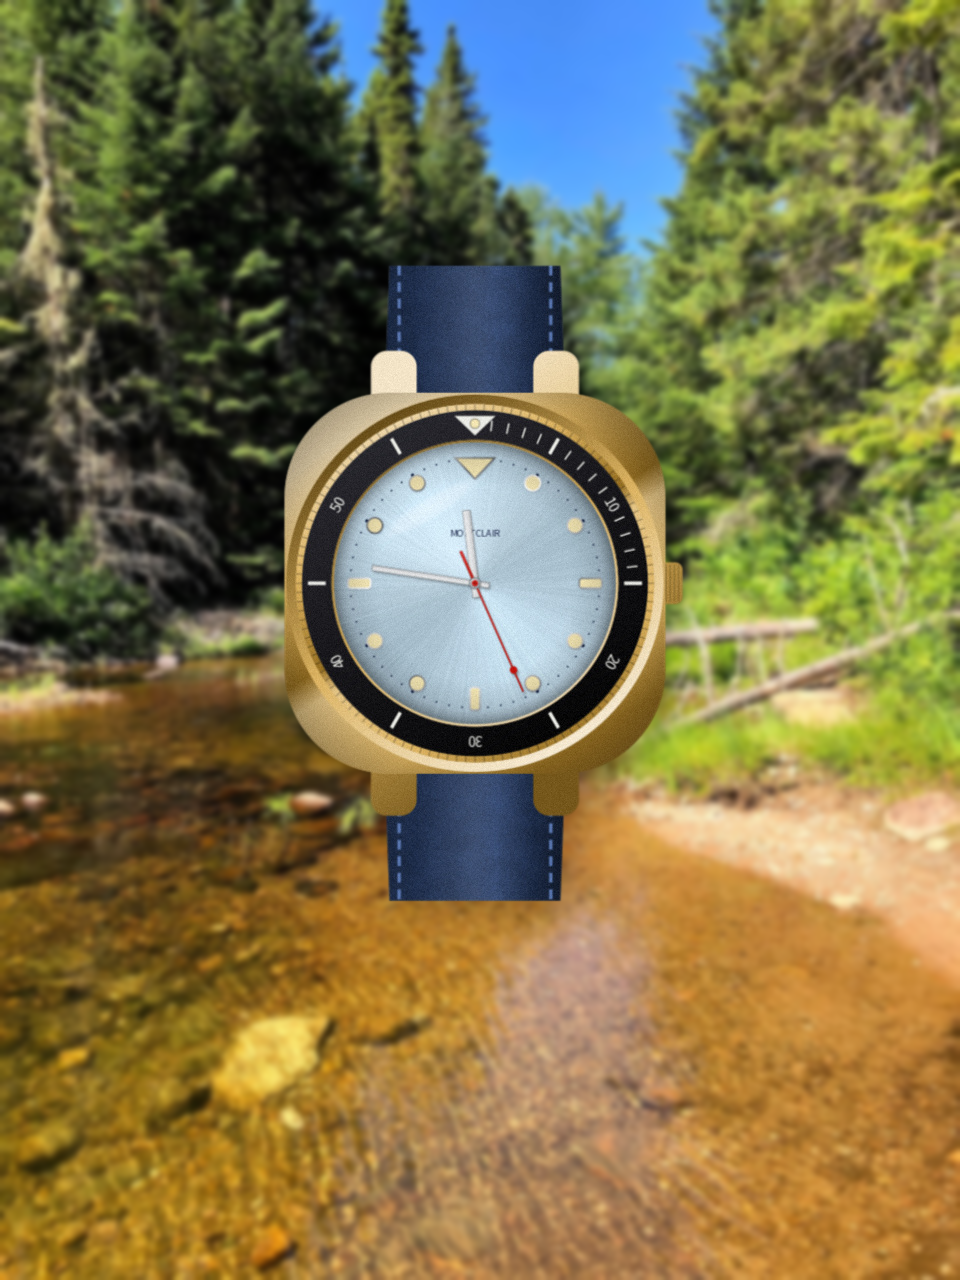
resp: 11h46m26s
